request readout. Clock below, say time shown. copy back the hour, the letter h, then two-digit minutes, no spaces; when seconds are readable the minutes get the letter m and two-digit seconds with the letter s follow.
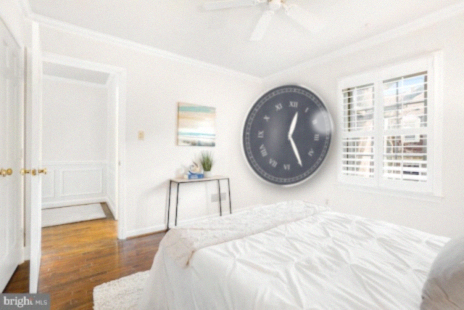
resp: 12h25
